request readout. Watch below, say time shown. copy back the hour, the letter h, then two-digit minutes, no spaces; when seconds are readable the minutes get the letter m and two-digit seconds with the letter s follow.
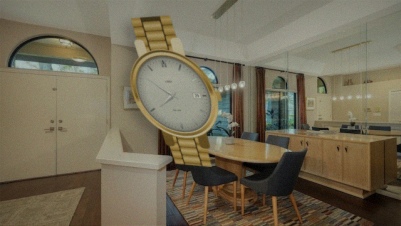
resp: 7h51
